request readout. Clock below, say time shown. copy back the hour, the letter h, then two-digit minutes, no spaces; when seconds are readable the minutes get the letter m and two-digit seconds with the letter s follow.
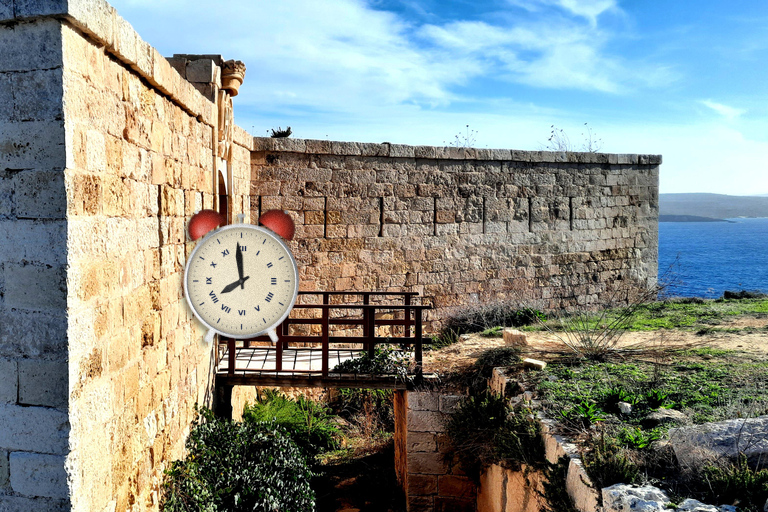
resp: 7h59
